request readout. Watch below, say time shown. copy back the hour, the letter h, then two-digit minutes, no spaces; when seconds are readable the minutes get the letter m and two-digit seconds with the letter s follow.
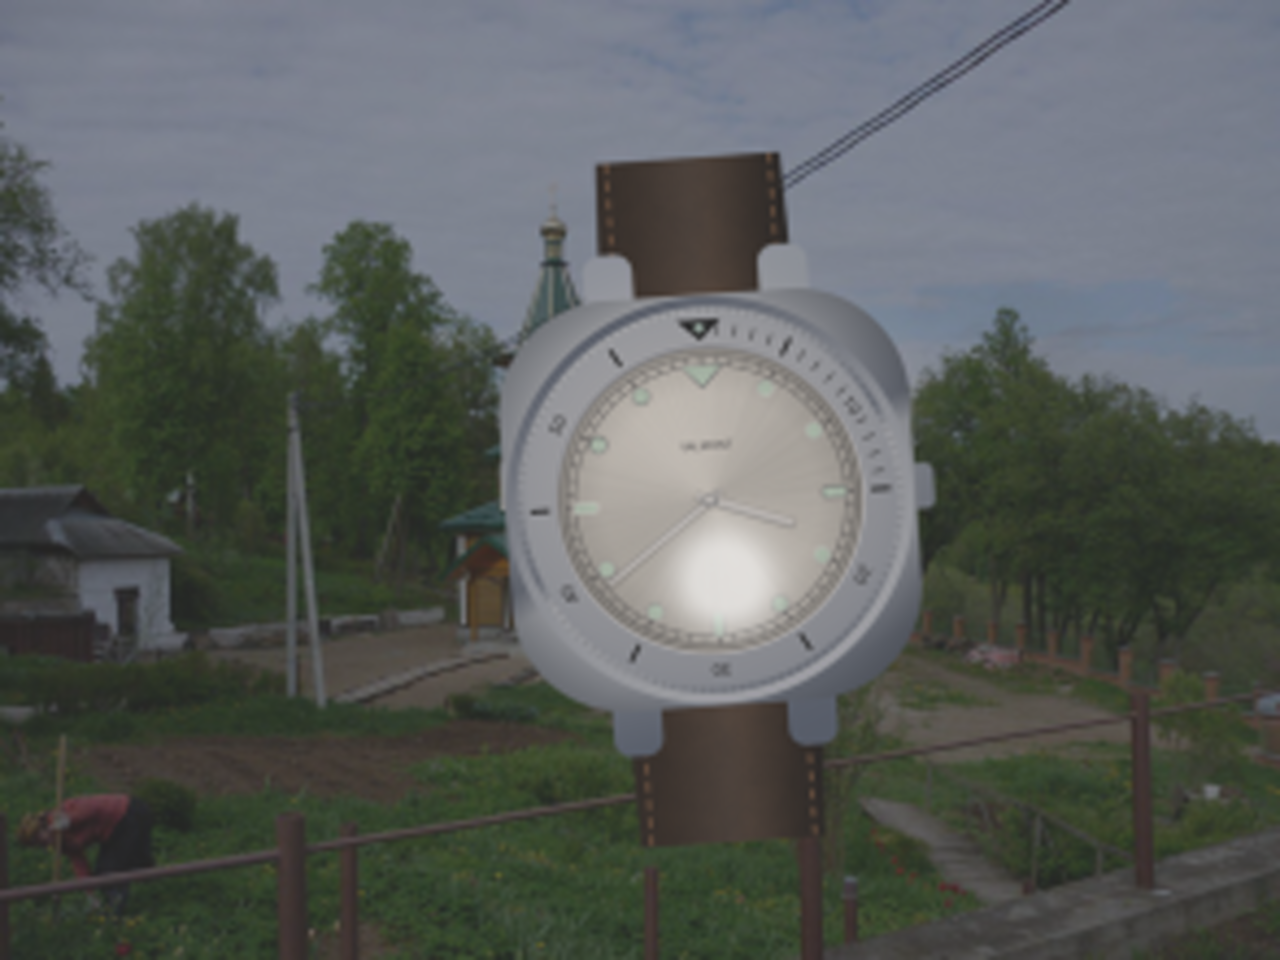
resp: 3h39
